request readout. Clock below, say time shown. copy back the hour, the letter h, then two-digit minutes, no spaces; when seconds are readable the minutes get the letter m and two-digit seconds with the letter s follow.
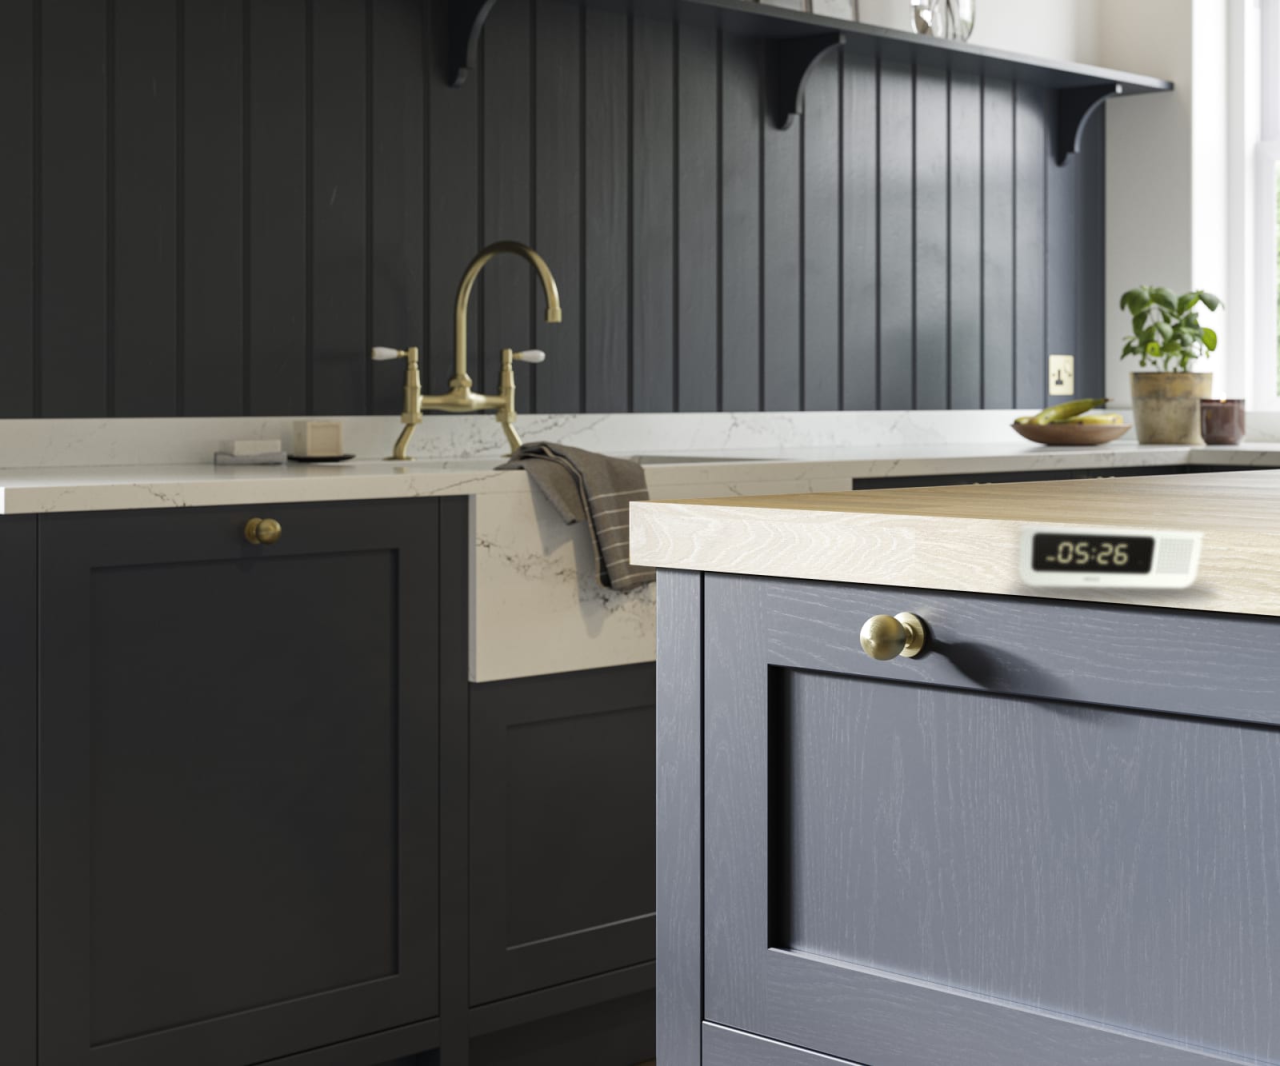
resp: 5h26
